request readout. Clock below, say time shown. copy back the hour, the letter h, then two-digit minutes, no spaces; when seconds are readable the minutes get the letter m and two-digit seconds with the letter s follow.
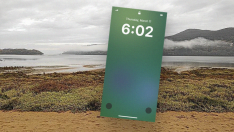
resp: 6h02
